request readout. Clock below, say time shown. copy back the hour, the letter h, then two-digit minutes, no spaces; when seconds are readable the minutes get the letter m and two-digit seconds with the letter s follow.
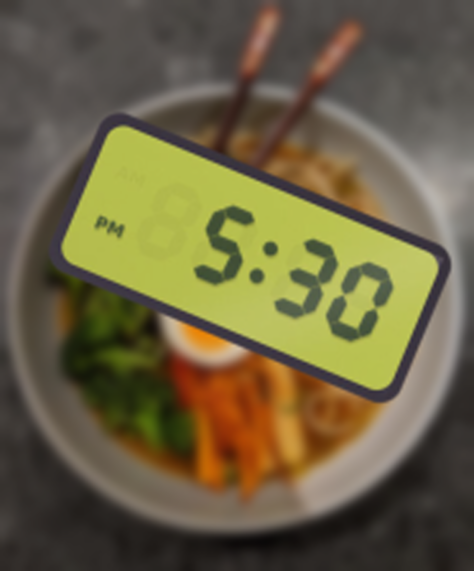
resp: 5h30
